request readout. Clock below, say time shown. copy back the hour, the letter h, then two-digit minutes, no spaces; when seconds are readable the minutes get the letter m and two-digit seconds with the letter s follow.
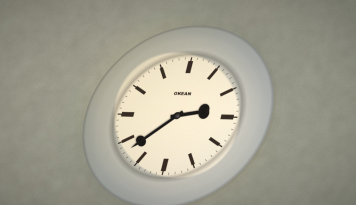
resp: 2h38
